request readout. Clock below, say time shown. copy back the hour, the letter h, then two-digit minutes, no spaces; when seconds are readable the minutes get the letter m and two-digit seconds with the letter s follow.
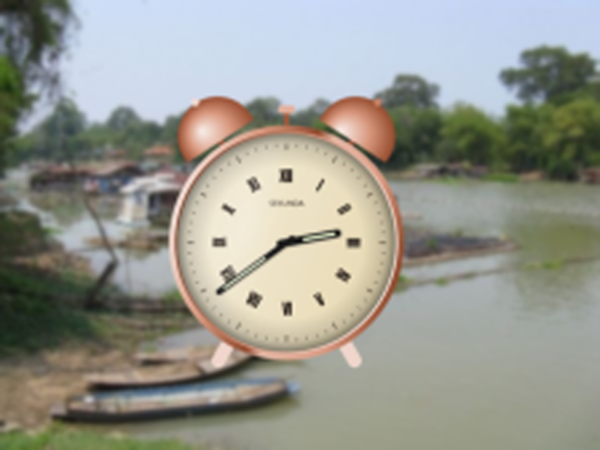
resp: 2h39
